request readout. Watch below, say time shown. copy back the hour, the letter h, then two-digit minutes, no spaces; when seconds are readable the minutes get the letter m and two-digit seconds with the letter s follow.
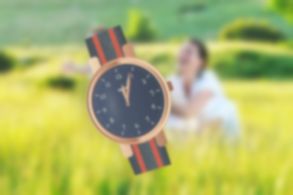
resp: 12h04
